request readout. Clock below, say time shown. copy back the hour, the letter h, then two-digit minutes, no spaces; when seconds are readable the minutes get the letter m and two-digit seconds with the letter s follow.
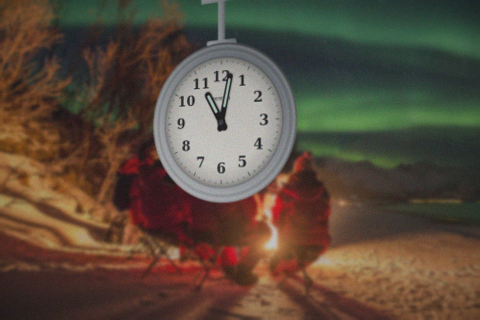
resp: 11h02
